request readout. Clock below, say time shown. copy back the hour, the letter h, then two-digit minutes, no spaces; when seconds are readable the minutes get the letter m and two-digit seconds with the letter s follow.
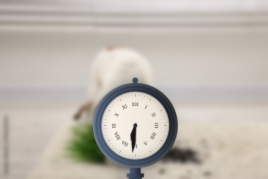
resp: 6h31
